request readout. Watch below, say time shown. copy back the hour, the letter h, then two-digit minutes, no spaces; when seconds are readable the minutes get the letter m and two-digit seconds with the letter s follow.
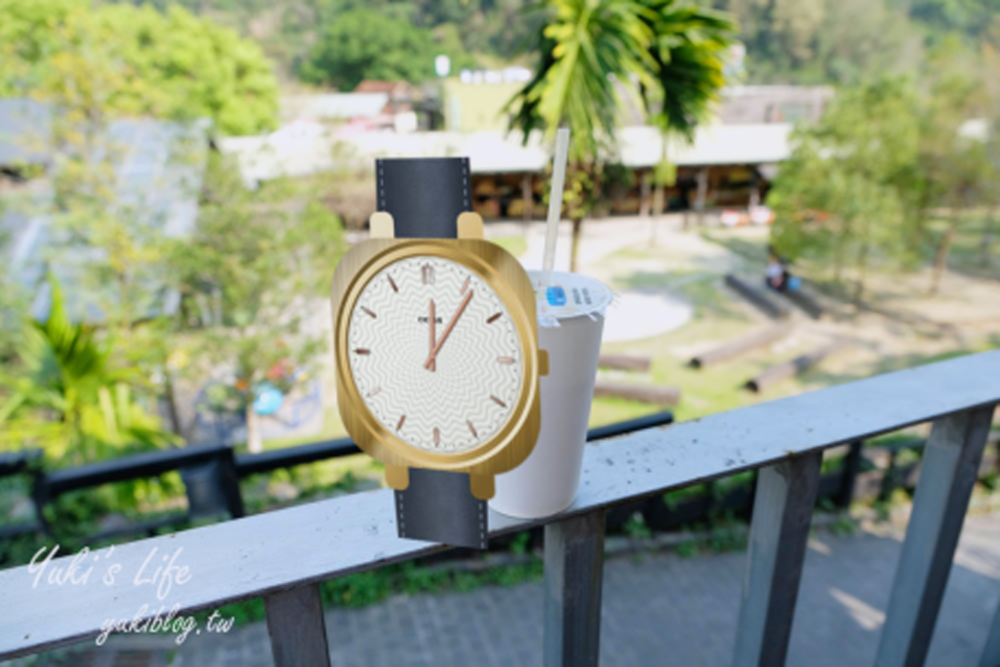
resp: 12h06
